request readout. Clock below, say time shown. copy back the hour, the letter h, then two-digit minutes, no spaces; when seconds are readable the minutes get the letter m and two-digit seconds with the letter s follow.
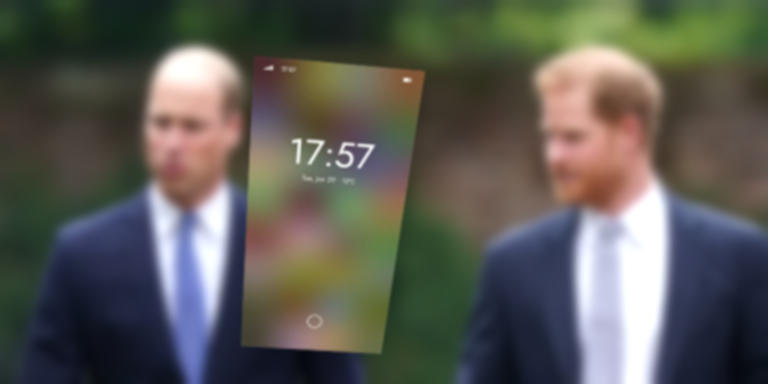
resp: 17h57
